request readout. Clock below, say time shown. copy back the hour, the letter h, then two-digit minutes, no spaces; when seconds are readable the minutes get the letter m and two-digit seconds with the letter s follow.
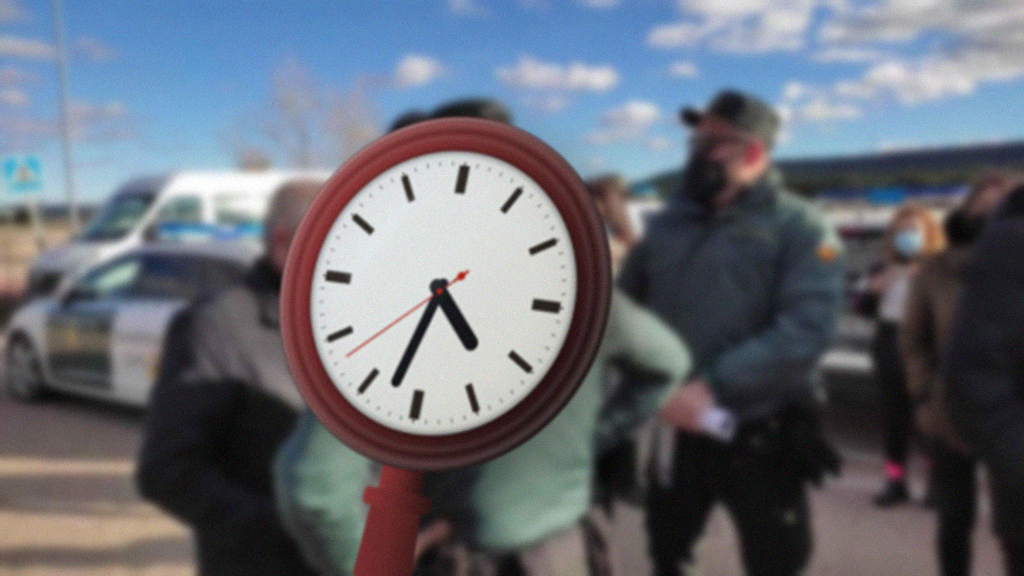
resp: 4h32m38s
